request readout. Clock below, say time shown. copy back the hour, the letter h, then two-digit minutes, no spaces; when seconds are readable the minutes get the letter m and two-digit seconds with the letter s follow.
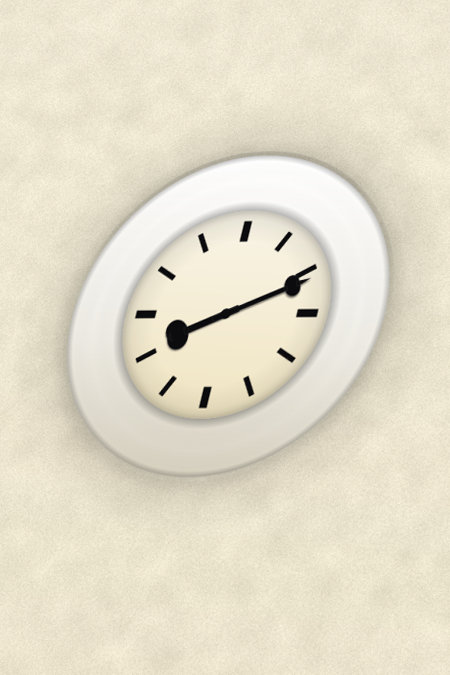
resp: 8h11
